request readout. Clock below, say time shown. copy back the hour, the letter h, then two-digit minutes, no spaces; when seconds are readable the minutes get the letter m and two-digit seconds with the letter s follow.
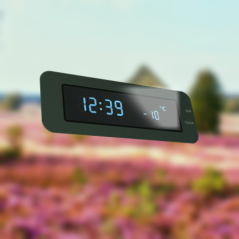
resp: 12h39
